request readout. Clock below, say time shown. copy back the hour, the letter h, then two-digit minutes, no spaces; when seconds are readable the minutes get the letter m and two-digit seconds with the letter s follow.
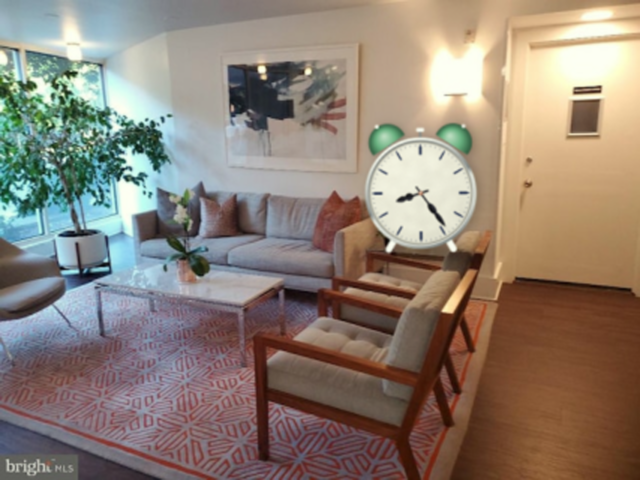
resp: 8h24
